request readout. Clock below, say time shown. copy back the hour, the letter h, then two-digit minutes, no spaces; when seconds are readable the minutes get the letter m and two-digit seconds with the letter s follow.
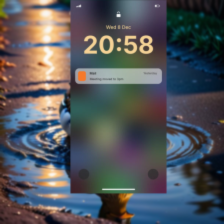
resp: 20h58
